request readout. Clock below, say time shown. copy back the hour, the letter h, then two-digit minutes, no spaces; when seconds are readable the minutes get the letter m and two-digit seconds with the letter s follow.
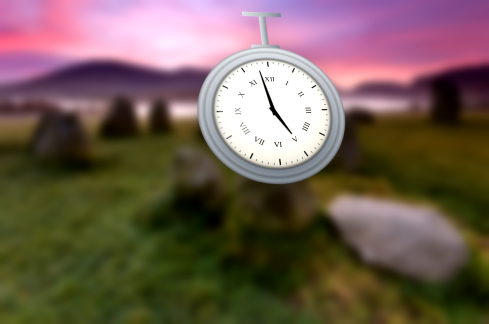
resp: 4h58
